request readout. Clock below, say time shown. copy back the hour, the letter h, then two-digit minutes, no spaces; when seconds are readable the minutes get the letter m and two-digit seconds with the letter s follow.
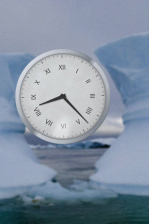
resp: 8h23
